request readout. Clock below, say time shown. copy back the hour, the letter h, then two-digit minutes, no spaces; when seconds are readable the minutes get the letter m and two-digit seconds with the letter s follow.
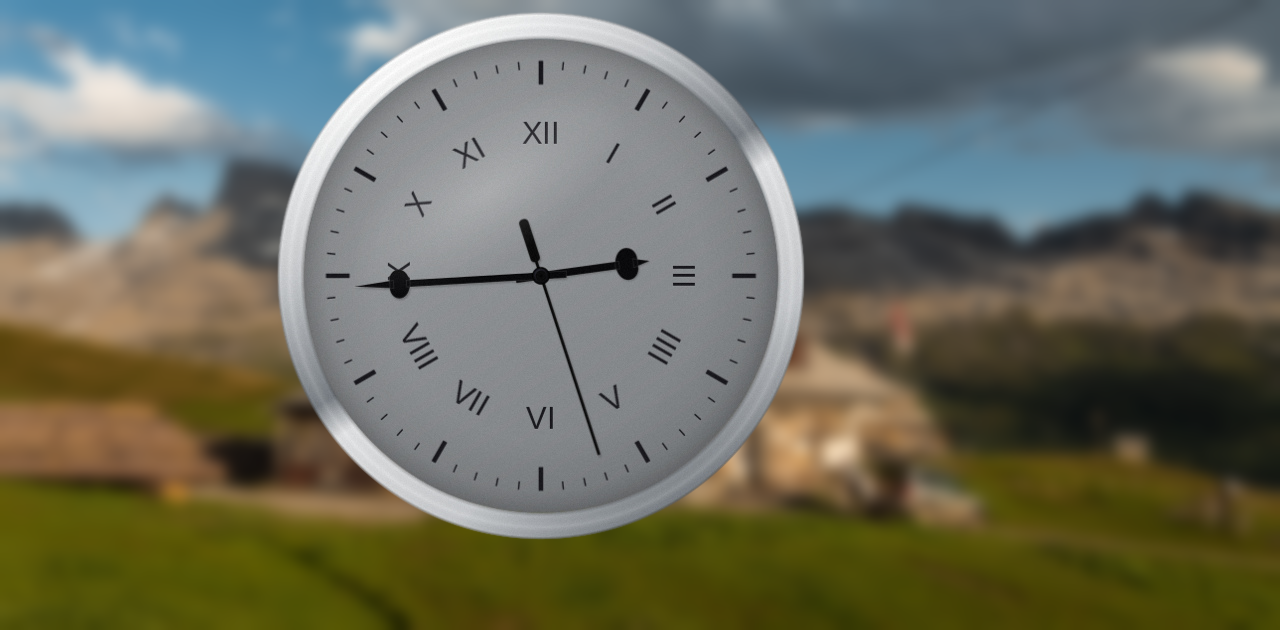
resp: 2h44m27s
